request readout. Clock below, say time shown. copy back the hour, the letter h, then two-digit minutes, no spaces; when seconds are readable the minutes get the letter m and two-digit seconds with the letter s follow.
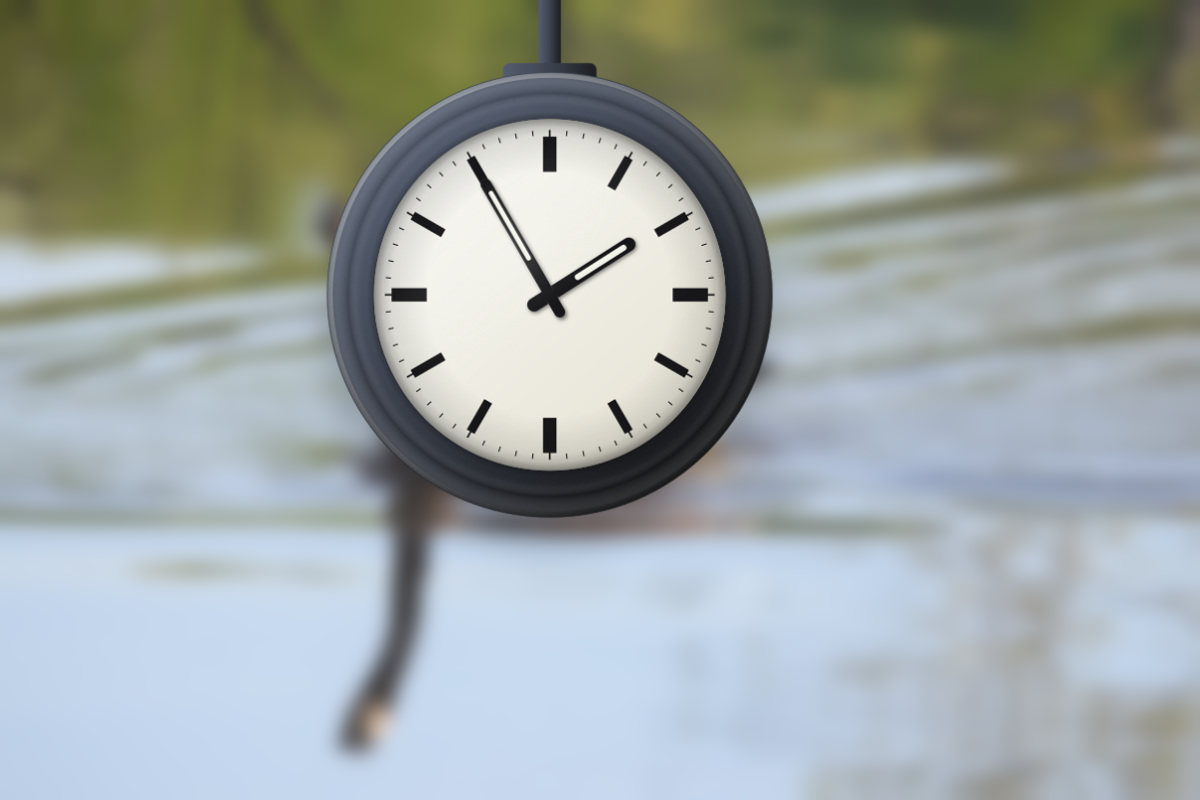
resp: 1h55
